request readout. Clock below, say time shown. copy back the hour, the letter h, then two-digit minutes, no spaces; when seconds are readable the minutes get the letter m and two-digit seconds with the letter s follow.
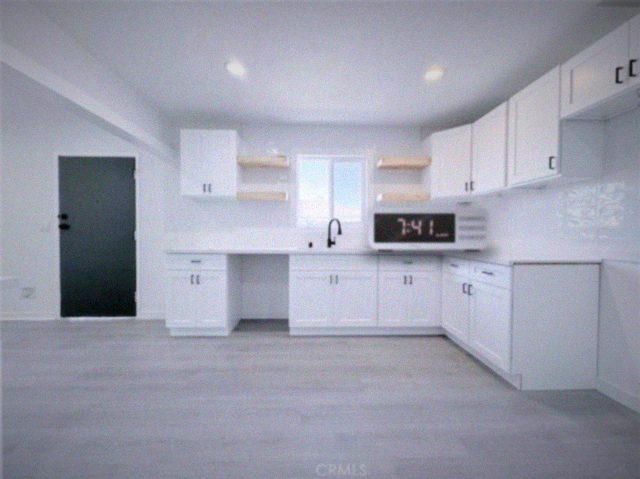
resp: 7h41
